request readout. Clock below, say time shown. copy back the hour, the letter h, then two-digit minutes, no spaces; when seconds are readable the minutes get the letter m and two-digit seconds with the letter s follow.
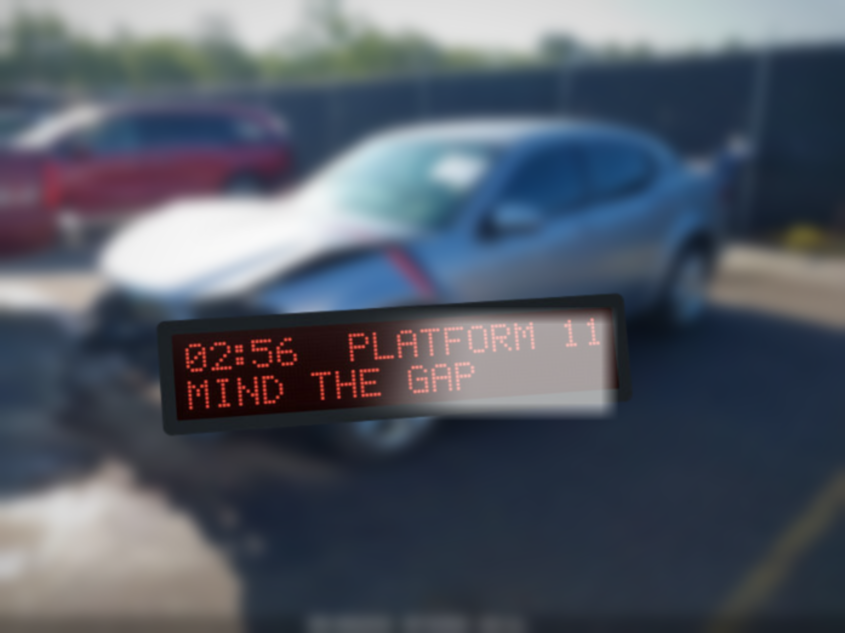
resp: 2h56
